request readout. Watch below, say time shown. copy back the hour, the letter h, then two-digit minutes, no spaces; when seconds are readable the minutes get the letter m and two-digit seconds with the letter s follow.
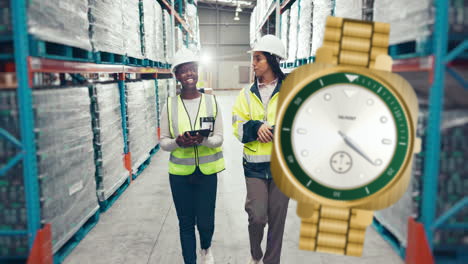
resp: 4h21
